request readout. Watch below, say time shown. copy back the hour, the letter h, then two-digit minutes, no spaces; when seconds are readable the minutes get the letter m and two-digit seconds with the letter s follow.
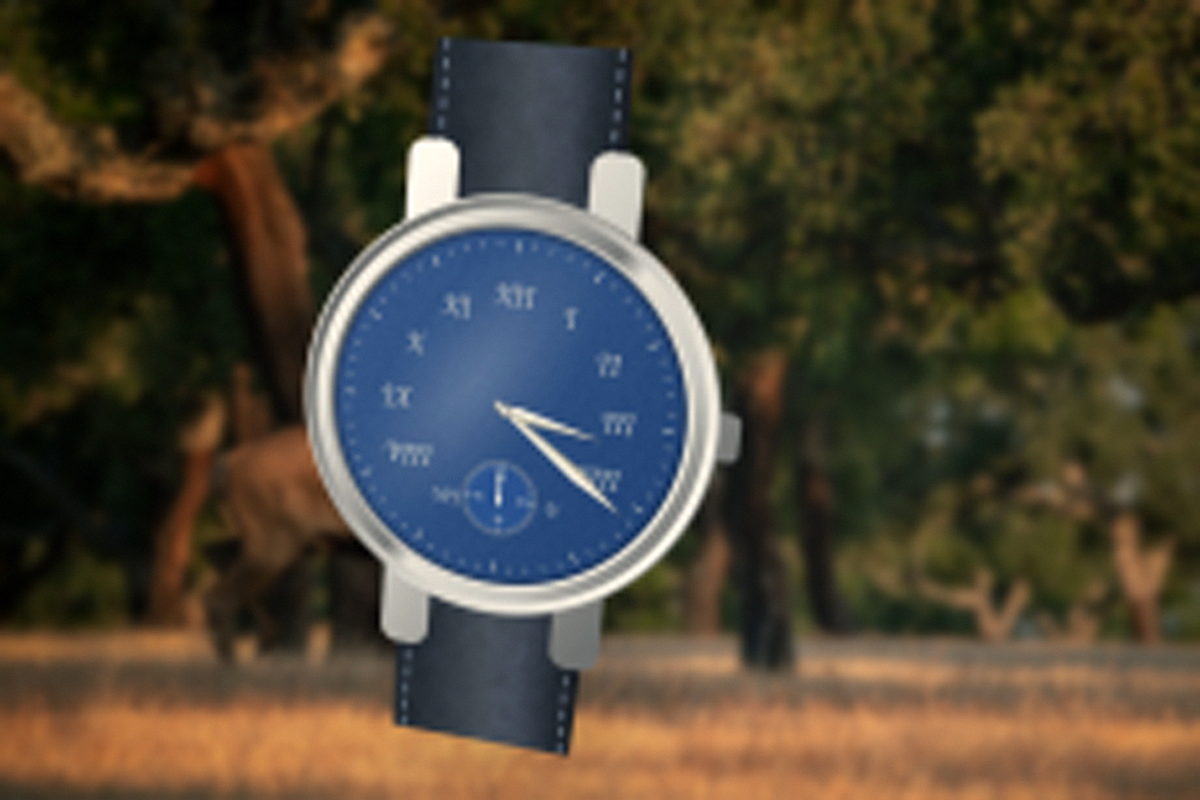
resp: 3h21
